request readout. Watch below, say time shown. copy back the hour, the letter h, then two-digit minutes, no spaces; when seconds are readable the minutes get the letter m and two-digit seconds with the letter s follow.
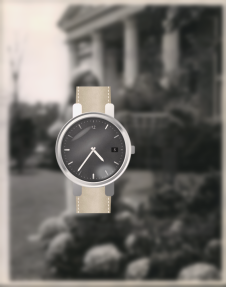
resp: 4h36
